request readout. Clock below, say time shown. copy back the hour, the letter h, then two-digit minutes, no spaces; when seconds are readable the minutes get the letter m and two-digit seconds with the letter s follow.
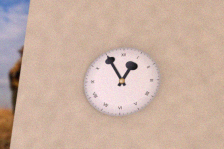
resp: 12h55
